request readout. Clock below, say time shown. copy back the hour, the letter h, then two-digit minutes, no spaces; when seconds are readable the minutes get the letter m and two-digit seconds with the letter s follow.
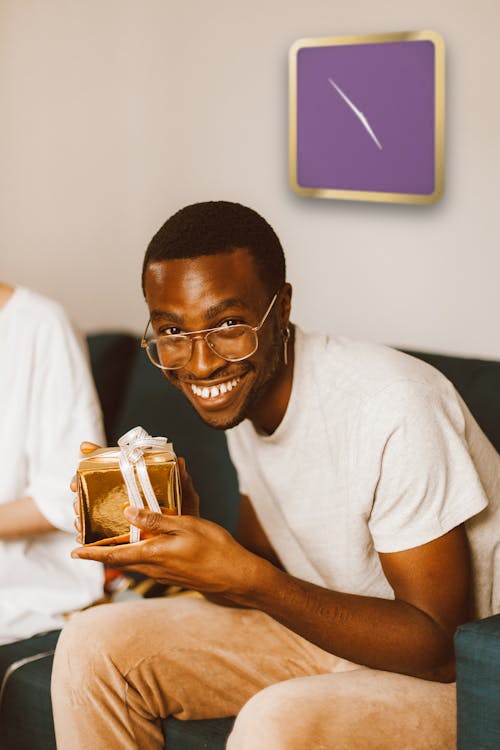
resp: 4h53
